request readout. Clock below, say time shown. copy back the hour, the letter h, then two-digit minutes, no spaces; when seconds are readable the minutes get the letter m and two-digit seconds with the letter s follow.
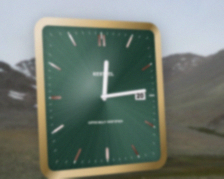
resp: 12h14
